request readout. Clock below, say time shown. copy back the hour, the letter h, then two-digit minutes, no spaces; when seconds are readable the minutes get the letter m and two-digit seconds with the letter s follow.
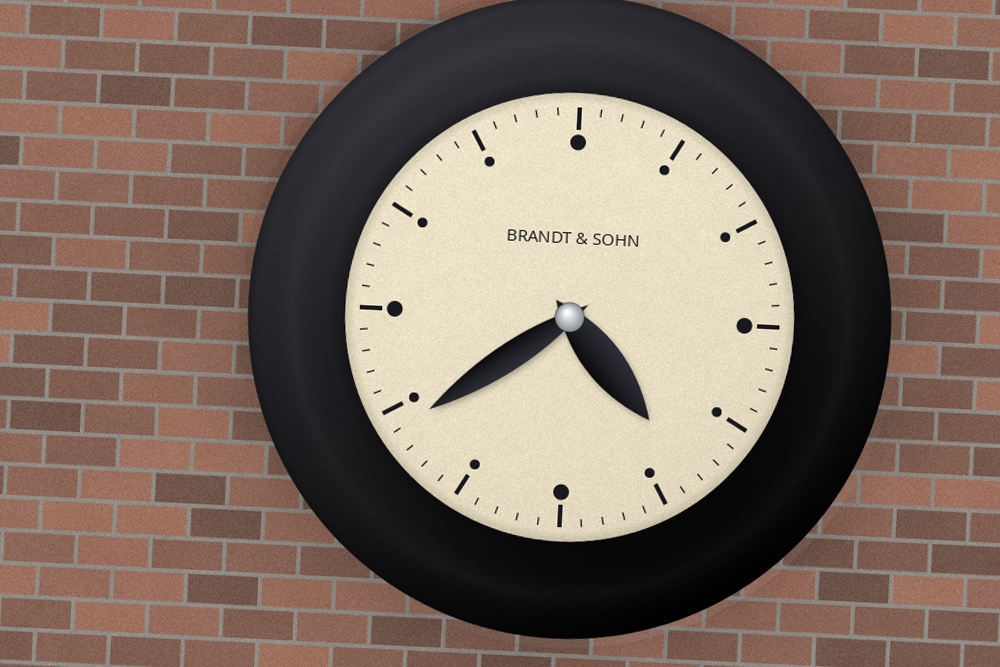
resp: 4h39
